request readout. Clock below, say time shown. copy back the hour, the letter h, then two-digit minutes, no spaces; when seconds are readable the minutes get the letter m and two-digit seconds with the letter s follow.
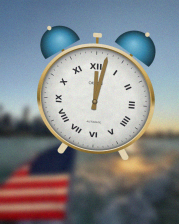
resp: 12h02
